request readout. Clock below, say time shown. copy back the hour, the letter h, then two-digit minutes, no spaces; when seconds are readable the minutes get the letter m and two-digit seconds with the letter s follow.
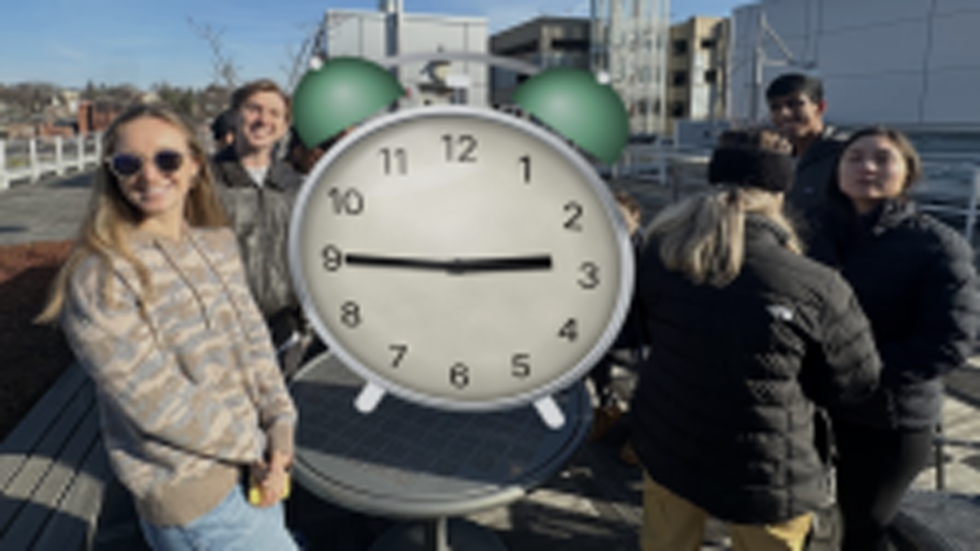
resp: 2h45
